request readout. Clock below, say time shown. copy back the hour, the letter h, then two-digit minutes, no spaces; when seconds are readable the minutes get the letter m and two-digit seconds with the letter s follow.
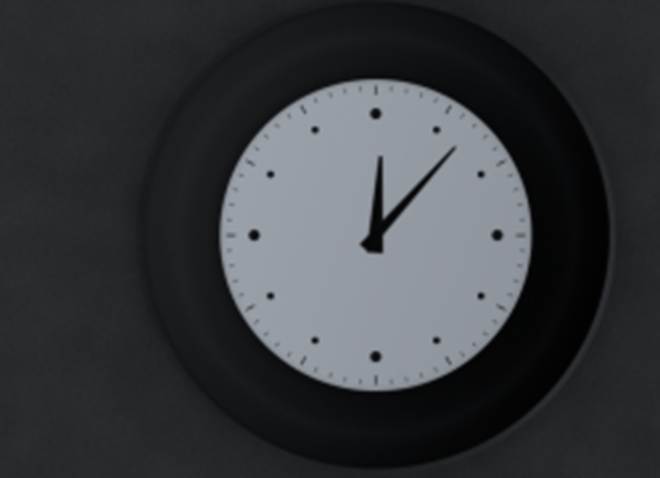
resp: 12h07
